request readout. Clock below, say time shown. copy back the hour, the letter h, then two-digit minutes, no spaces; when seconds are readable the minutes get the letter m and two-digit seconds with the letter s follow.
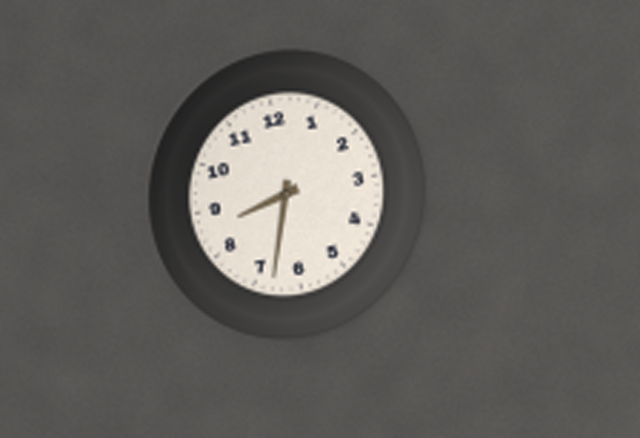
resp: 8h33
